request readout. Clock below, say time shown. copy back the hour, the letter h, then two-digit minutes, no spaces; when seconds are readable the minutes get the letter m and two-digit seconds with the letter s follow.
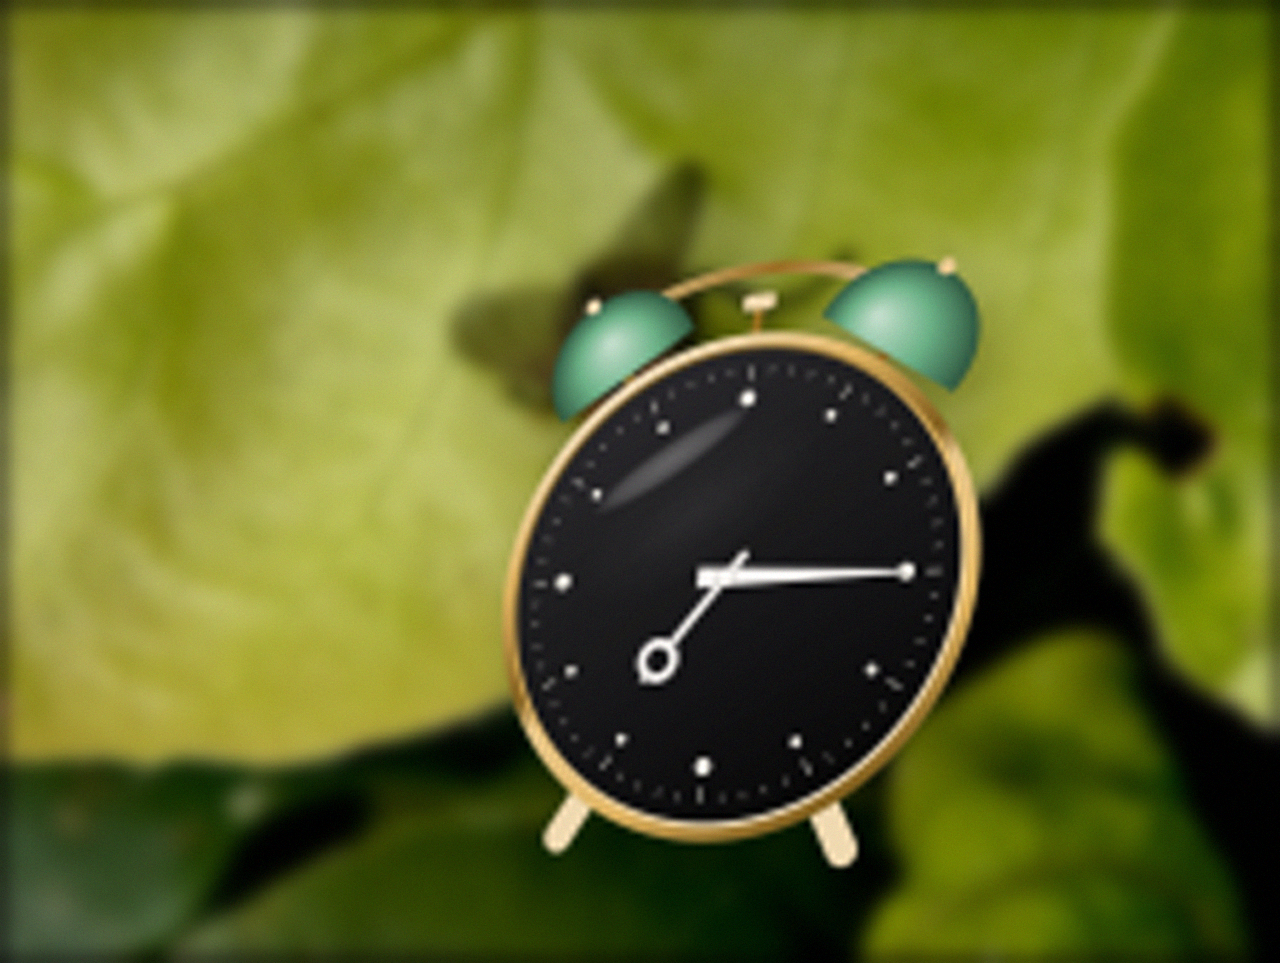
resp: 7h15
